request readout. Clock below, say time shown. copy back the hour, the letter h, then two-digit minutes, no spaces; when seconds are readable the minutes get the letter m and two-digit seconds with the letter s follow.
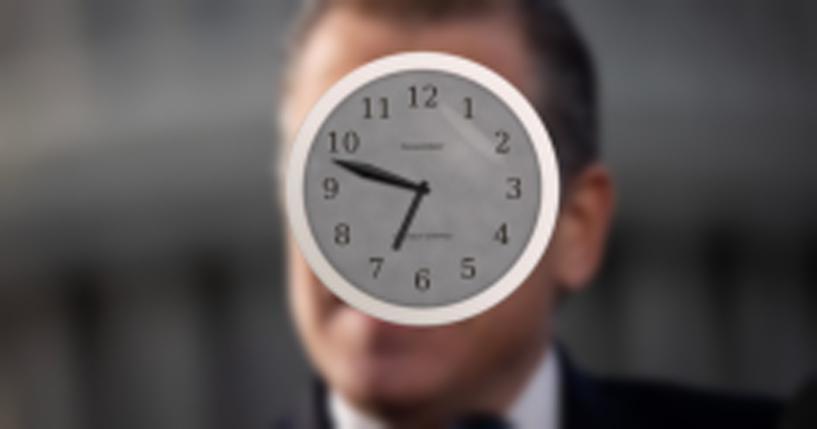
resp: 6h48
